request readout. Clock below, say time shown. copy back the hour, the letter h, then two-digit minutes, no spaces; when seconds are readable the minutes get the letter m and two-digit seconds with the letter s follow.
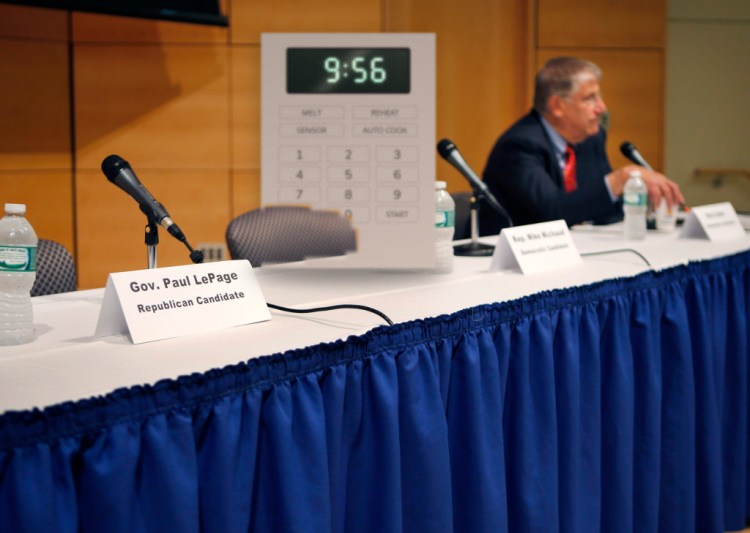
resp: 9h56
